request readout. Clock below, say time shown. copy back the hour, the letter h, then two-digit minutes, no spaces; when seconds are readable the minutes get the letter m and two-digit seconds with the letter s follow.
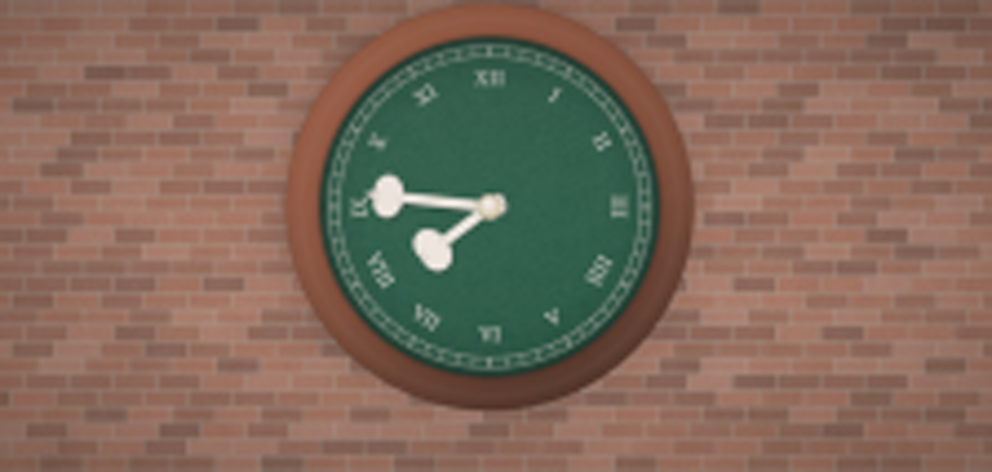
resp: 7h46
